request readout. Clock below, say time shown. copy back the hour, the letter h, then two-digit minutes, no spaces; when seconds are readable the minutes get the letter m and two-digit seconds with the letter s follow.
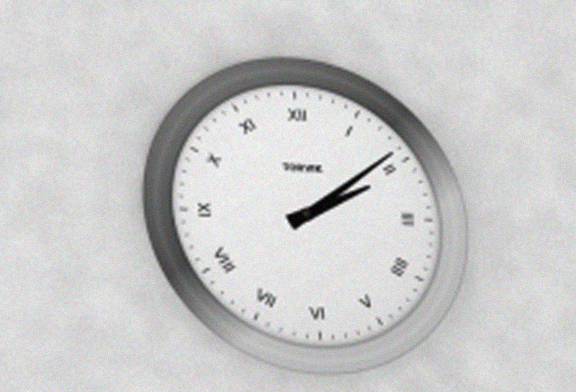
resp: 2h09
